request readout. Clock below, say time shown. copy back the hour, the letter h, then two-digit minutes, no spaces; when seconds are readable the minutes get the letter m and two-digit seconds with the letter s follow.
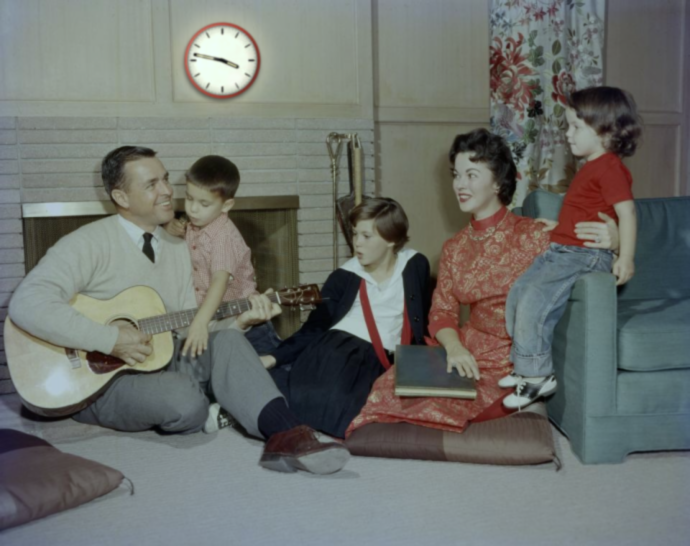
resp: 3h47
